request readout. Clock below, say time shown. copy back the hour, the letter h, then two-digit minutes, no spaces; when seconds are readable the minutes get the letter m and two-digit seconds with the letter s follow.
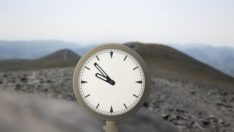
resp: 9h53
